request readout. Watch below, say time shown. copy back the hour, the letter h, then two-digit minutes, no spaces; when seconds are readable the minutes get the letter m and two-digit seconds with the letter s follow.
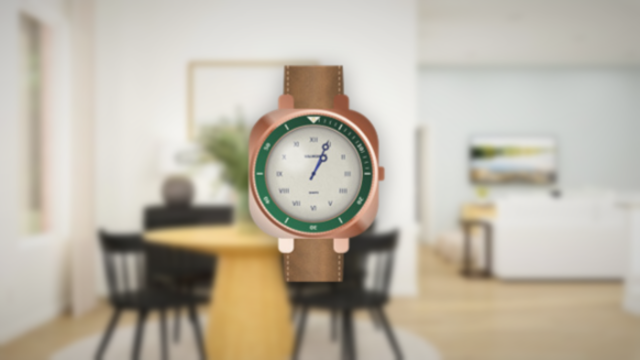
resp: 1h04
